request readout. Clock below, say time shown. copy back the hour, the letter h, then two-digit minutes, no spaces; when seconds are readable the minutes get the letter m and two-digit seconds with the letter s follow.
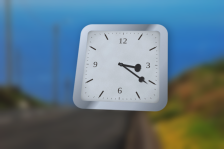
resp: 3h21
